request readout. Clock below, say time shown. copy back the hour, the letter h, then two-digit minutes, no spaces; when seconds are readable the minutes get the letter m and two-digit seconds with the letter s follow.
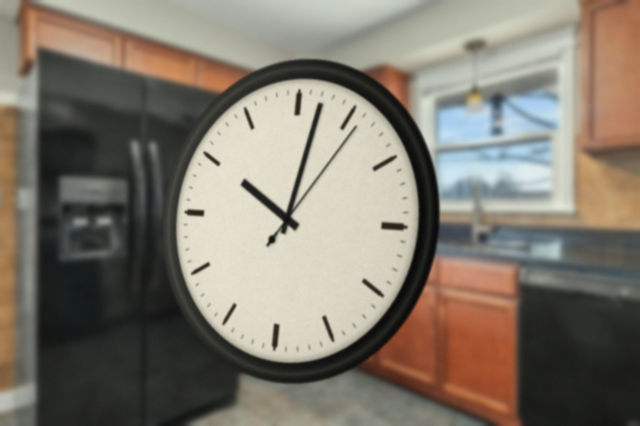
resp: 10h02m06s
